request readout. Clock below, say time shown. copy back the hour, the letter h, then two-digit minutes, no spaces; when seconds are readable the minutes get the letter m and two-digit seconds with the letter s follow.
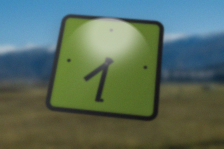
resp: 7h31
